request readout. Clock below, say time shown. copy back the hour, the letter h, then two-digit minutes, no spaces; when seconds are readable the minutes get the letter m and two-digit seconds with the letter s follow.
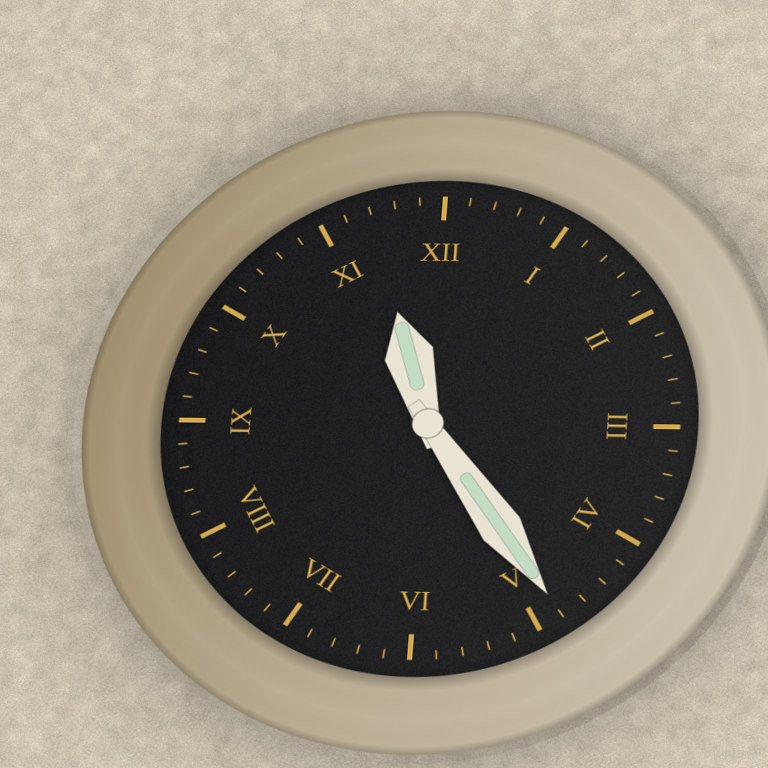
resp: 11h24
